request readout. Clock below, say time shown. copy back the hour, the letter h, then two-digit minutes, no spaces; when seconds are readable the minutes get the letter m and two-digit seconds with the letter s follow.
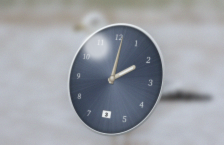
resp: 2h01
